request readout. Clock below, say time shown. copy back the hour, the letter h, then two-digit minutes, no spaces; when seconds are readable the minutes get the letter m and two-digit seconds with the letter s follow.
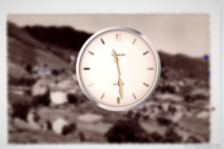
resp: 11h29
